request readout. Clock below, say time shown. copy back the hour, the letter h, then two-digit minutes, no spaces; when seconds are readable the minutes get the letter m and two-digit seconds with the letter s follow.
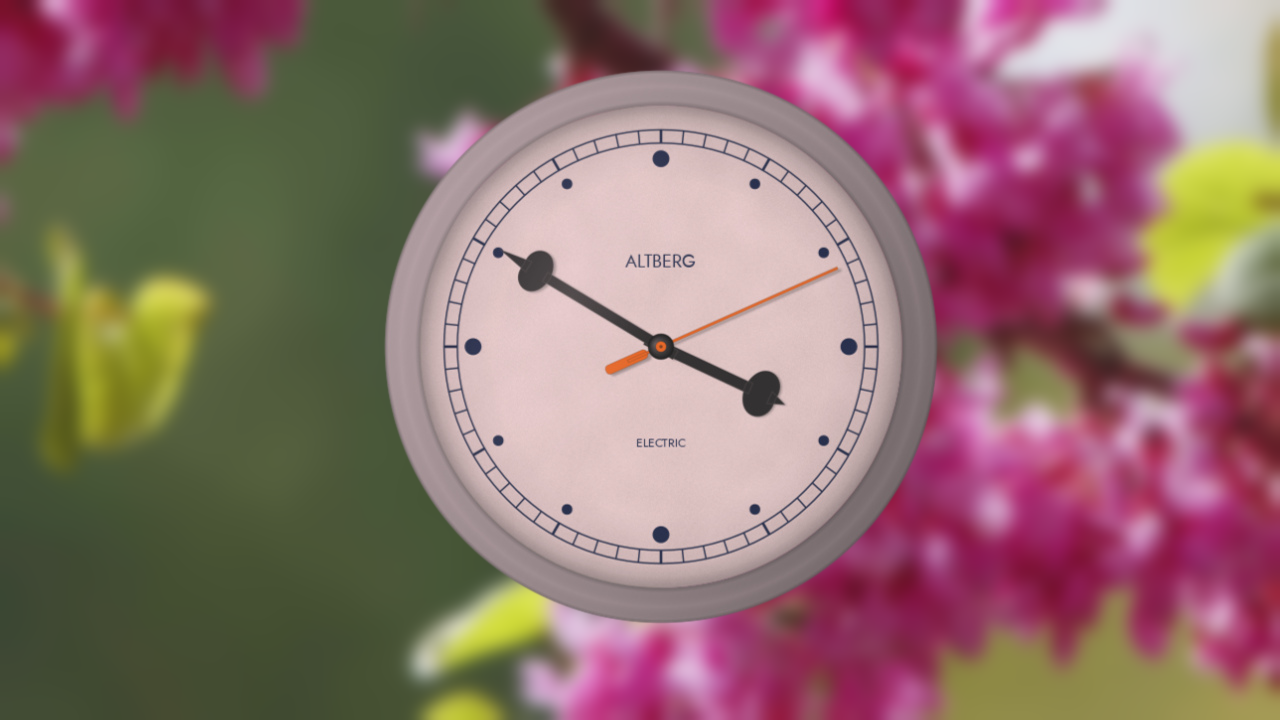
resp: 3h50m11s
